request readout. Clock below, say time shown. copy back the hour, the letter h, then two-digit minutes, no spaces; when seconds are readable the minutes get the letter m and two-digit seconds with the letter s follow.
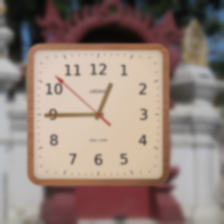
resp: 12h44m52s
